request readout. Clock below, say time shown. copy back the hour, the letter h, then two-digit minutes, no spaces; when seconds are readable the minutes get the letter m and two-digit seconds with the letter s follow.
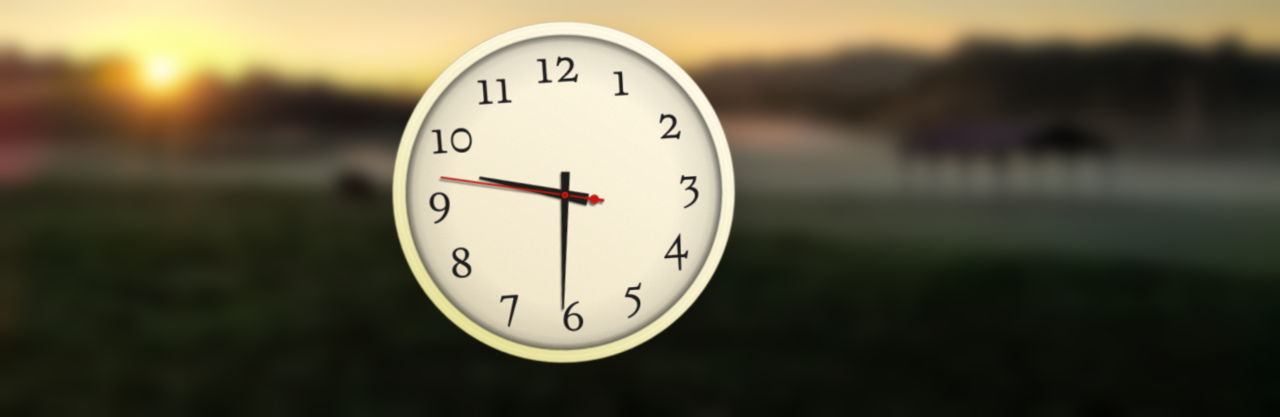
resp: 9h30m47s
